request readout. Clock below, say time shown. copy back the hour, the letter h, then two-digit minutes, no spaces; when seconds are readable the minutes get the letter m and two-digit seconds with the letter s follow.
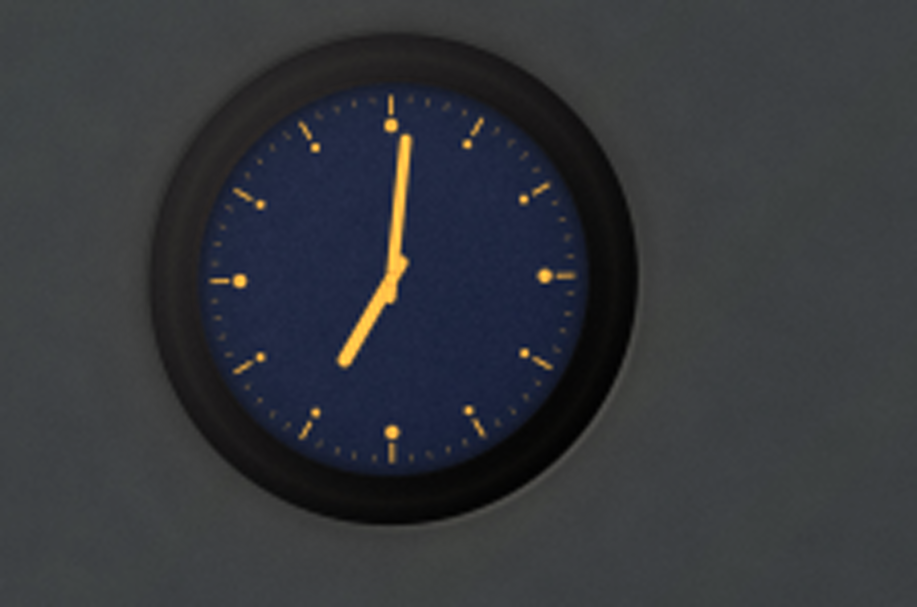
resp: 7h01
